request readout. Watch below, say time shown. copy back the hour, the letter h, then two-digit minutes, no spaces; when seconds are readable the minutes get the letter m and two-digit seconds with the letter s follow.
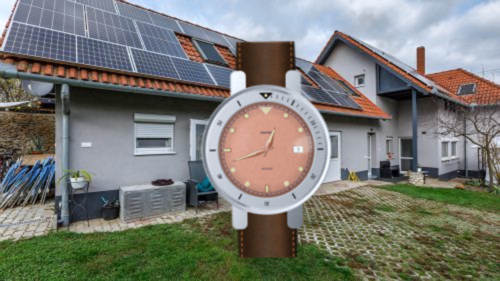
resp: 12h42
